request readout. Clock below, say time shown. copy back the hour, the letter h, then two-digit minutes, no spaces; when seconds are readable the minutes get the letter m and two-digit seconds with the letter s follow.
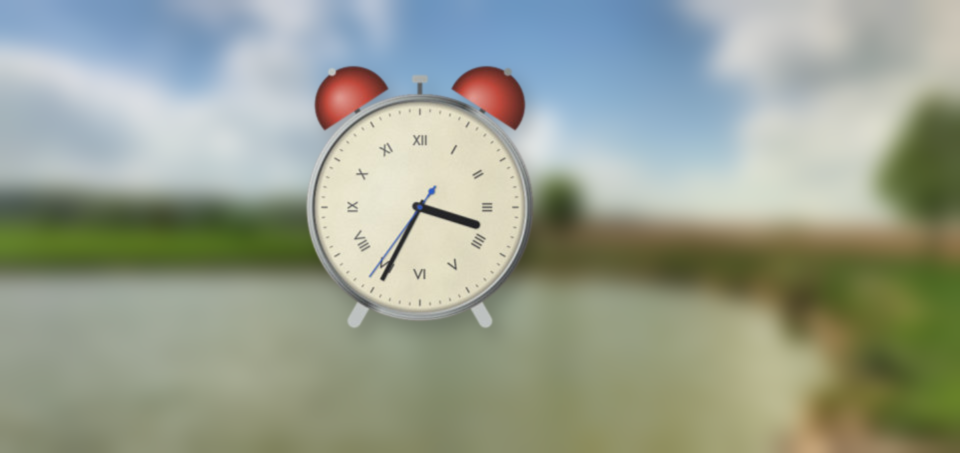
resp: 3h34m36s
